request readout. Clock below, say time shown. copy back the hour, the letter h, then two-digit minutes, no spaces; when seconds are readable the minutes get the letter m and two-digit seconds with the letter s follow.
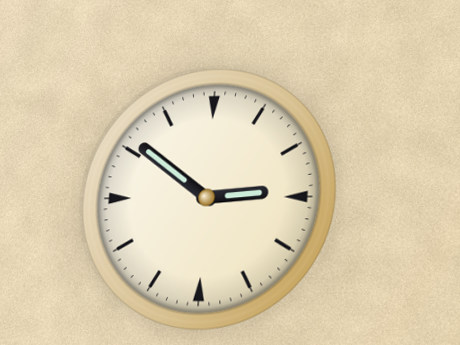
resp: 2h51
